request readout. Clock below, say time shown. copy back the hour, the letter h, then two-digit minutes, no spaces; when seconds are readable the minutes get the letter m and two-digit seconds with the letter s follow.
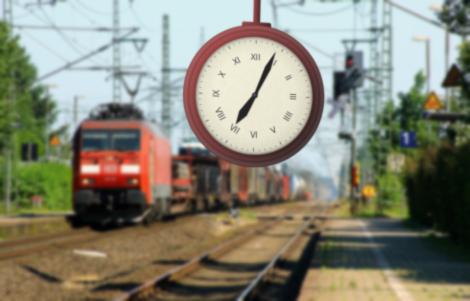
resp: 7h04
